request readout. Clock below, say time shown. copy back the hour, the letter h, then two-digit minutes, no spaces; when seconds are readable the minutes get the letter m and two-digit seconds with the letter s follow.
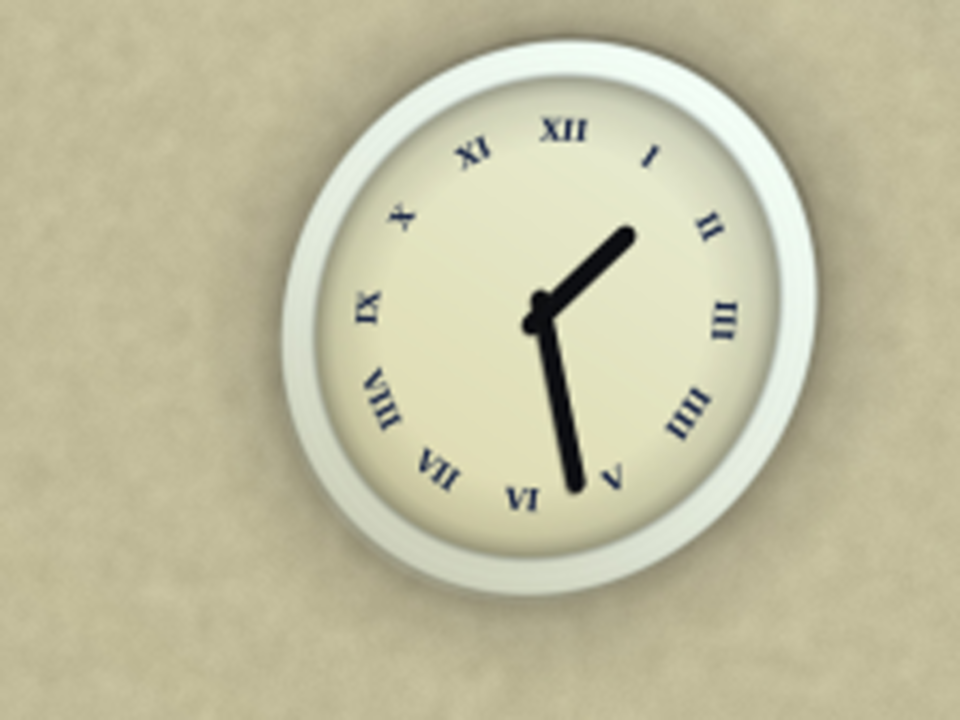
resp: 1h27
